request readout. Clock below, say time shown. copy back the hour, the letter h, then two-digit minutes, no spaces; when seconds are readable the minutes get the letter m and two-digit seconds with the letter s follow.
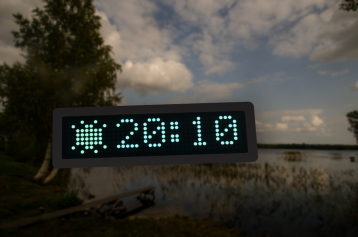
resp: 20h10
